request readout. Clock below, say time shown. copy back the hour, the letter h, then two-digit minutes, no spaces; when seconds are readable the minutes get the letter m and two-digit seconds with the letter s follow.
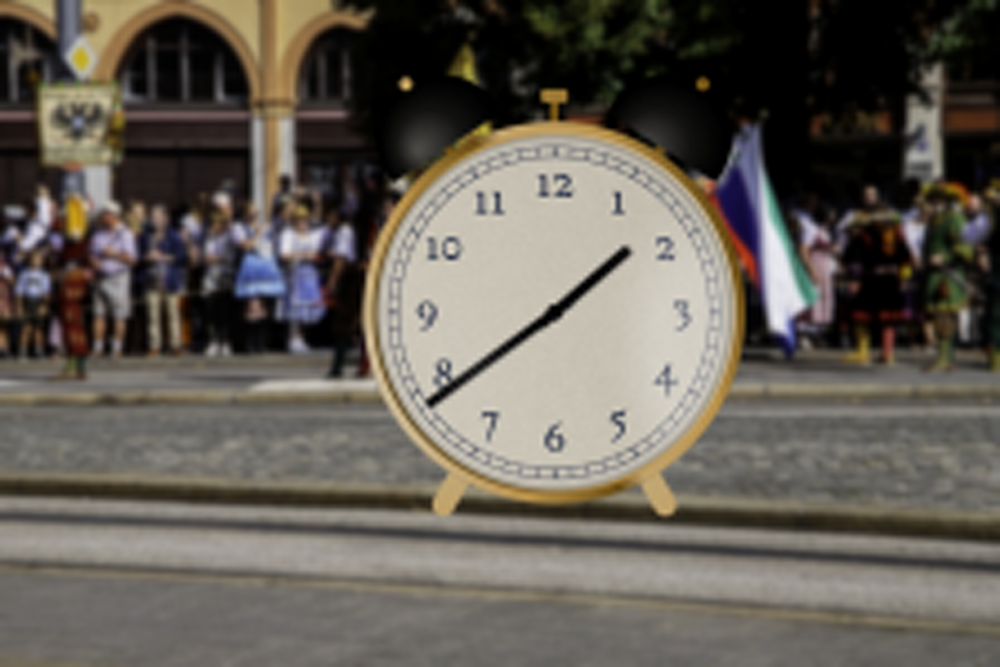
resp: 1h39
